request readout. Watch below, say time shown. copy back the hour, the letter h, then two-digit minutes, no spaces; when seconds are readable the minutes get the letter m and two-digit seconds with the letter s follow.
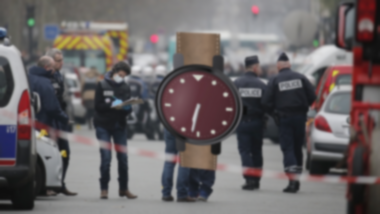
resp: 6h32
